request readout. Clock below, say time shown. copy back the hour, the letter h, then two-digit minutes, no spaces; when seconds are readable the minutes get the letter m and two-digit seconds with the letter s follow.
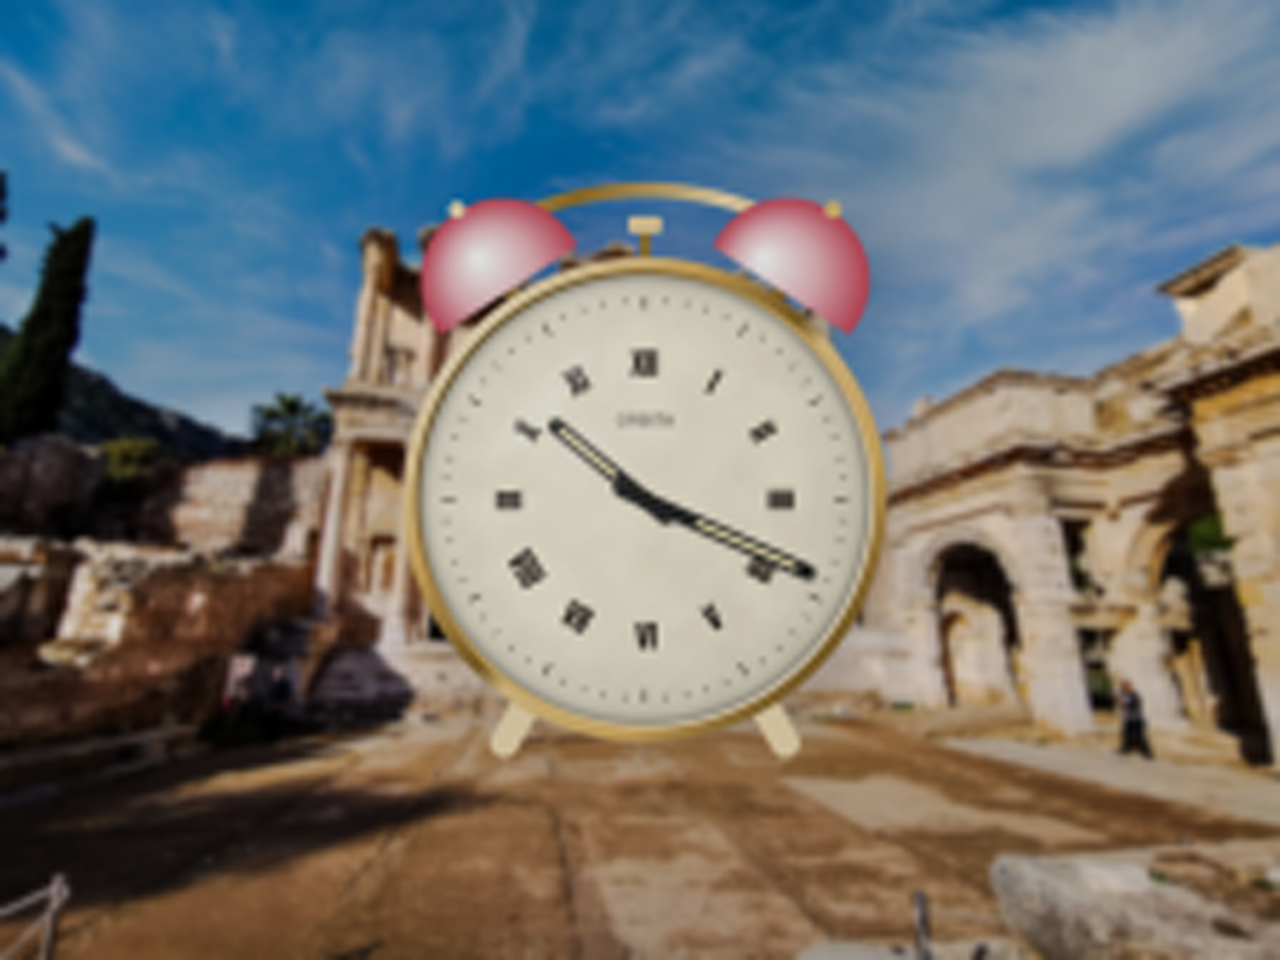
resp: 10h19
